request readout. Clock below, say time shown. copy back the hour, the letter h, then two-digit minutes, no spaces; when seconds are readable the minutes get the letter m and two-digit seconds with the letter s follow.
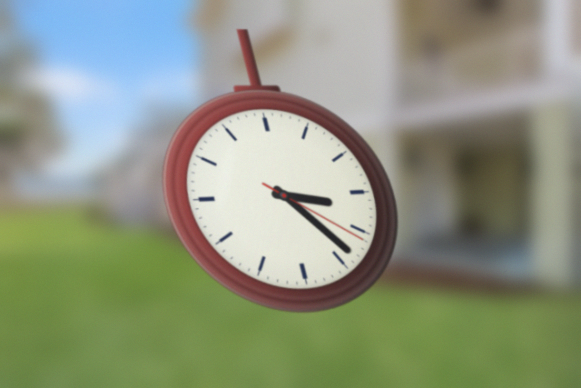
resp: 3h23m21s
